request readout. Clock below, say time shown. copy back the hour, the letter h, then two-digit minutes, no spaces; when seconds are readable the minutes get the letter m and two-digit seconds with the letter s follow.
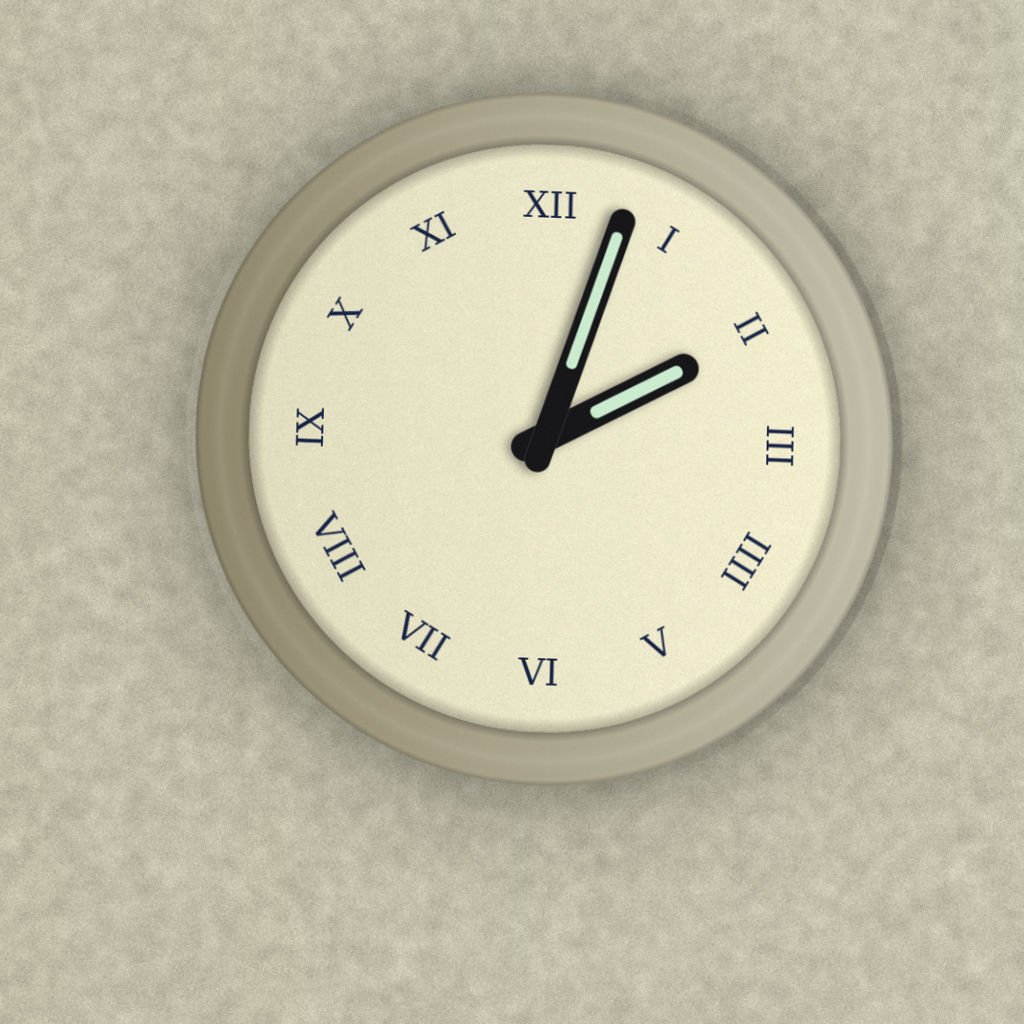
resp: 2h03
